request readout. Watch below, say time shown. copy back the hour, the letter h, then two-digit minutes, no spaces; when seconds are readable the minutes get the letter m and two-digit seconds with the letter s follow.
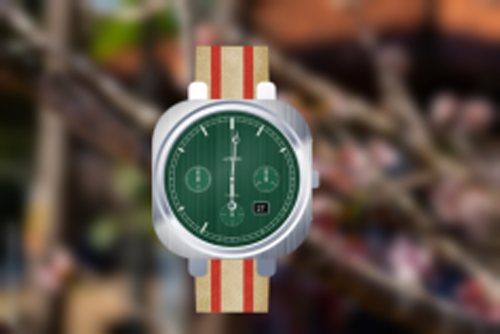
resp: 6h01
